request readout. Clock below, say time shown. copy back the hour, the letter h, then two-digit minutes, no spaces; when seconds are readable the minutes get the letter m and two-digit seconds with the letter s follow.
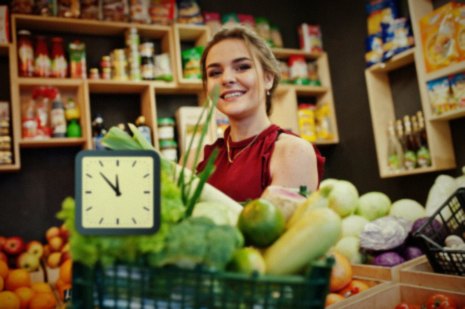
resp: 11h53
